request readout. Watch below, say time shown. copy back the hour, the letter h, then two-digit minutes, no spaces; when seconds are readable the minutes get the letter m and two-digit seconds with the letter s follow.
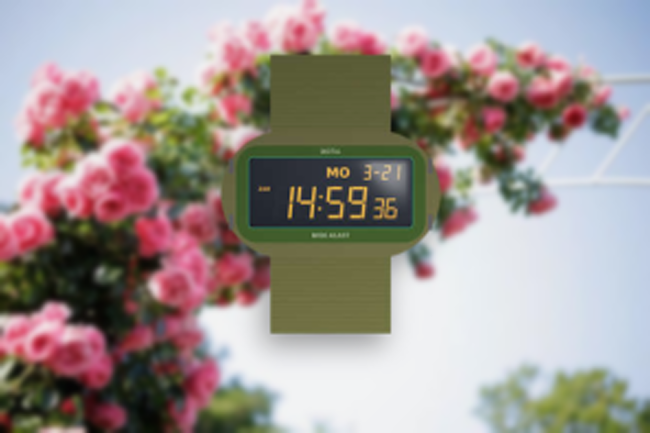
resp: 14h59m36s
